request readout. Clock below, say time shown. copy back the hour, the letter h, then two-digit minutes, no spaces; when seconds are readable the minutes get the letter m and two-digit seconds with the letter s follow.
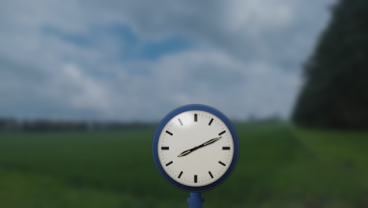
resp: 8h11
